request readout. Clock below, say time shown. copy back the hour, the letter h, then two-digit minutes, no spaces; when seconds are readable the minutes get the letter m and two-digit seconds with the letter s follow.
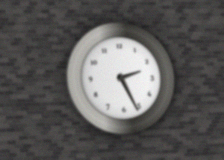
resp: 2h26
